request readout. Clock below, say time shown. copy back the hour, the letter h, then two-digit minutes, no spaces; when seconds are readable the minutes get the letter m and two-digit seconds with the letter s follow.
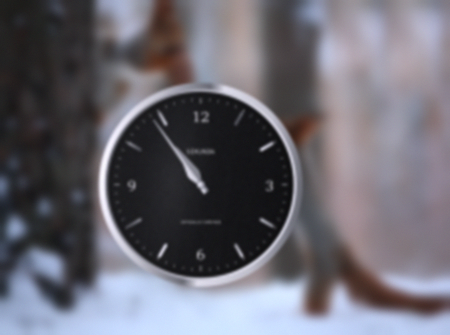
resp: 10h54
